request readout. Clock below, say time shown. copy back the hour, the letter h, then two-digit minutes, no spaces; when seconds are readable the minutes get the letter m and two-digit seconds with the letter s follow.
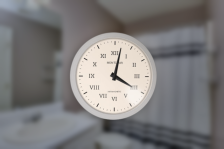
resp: 4h02
